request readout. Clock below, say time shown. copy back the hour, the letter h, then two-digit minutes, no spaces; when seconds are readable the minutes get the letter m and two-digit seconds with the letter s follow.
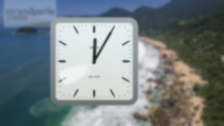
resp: 12h05
